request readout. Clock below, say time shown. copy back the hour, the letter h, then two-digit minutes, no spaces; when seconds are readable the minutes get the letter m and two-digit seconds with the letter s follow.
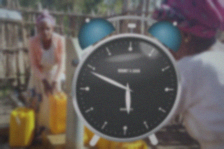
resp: 5h49
